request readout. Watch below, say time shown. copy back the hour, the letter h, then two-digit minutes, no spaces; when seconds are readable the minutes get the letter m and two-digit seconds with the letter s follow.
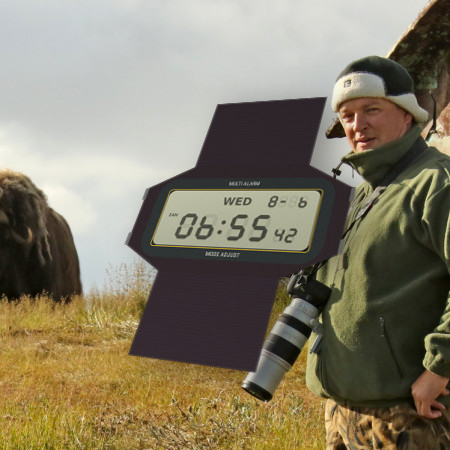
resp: 6h55m42s
